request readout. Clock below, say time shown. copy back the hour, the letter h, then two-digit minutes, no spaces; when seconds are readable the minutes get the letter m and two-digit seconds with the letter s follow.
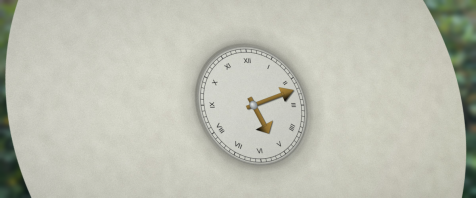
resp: 5h12
